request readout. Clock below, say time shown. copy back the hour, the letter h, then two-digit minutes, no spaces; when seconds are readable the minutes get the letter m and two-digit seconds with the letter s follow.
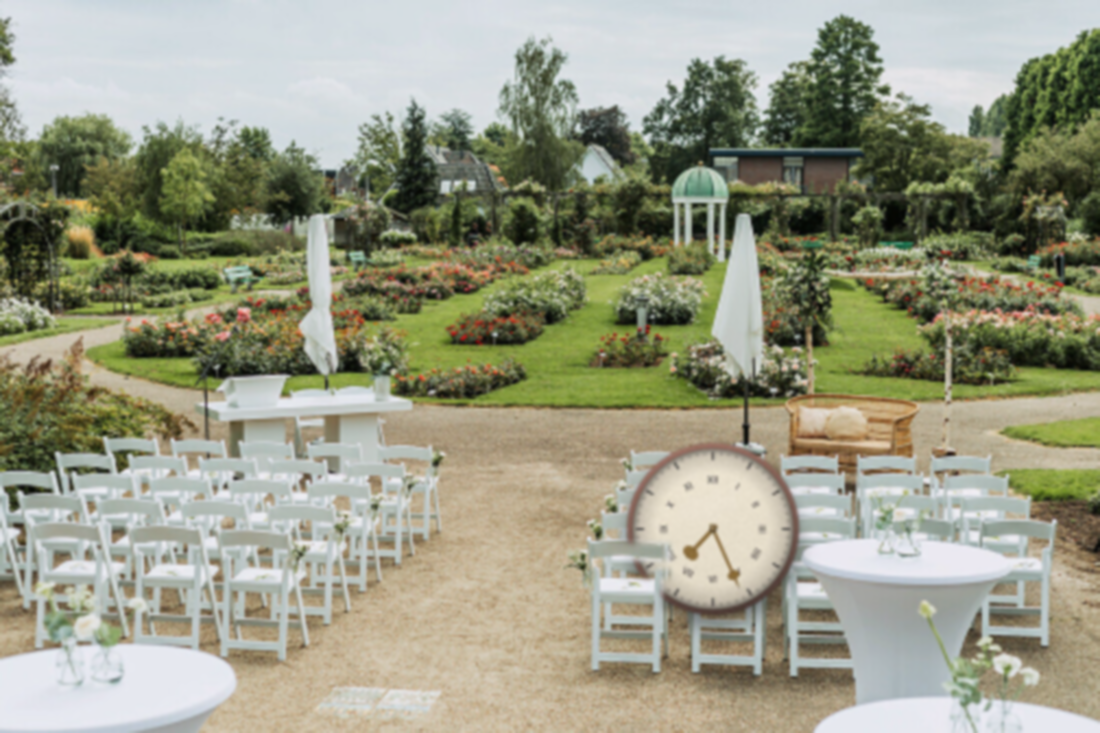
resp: 7h26
